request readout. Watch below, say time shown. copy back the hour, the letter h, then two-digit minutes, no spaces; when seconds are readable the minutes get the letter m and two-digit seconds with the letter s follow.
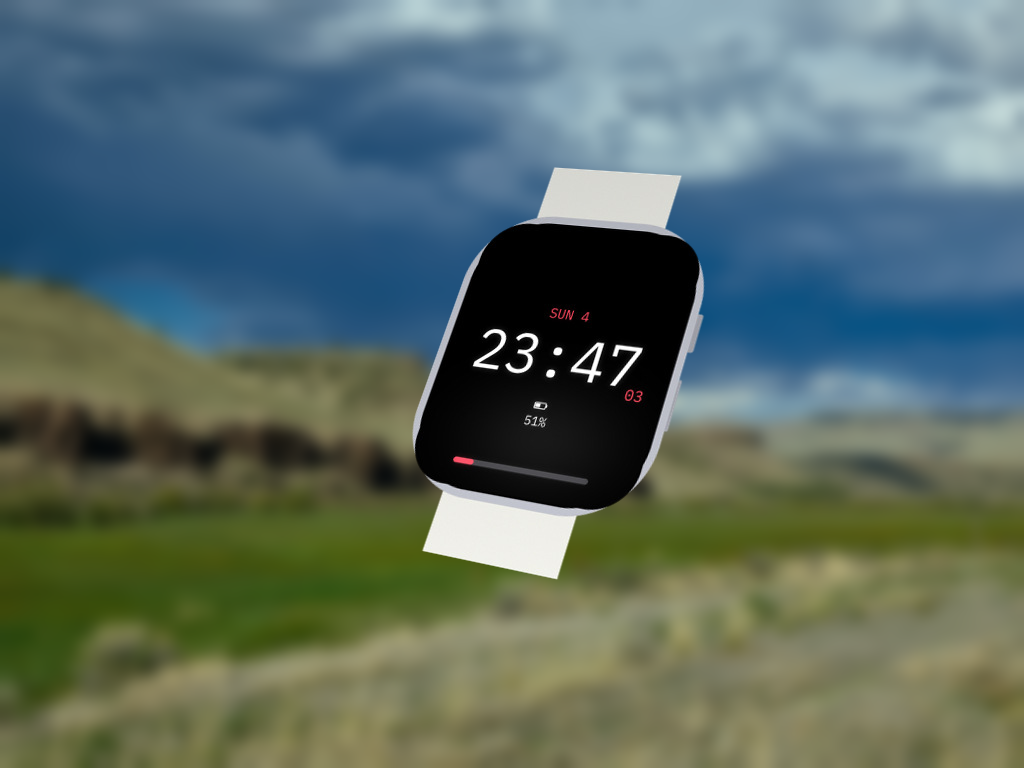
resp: 23h47m03s
